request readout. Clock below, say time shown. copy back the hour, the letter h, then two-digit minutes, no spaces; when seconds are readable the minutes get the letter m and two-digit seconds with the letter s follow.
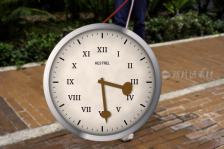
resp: 3h29
